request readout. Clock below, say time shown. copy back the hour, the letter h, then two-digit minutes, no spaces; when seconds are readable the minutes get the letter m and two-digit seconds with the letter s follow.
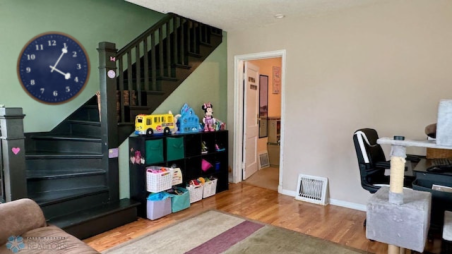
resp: 4h06
